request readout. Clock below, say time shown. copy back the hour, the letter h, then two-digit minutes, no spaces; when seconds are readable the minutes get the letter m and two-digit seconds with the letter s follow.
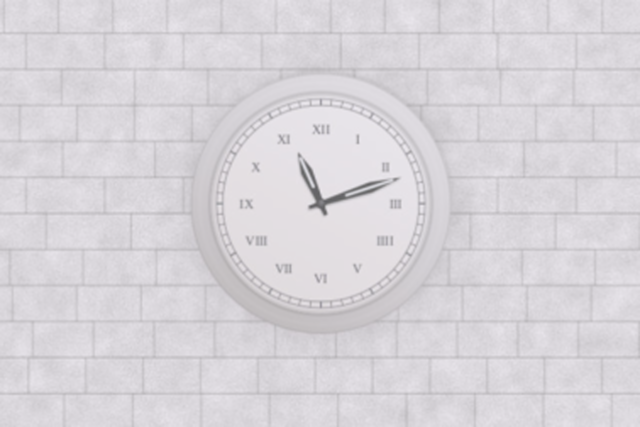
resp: 11h12
